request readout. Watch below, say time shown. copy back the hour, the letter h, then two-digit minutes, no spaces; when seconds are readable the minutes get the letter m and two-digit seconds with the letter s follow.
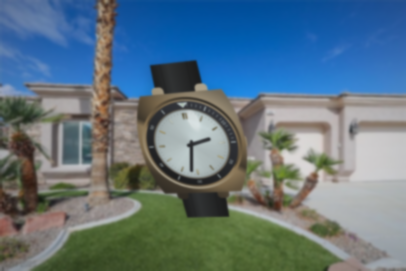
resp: 2h32
